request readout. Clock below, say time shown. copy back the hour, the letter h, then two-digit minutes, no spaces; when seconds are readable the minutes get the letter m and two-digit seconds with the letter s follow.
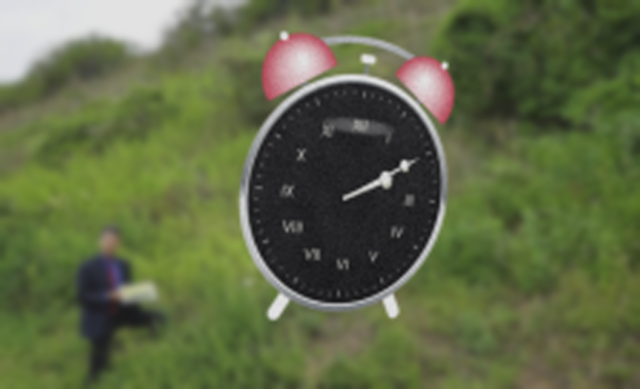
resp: 2h10
